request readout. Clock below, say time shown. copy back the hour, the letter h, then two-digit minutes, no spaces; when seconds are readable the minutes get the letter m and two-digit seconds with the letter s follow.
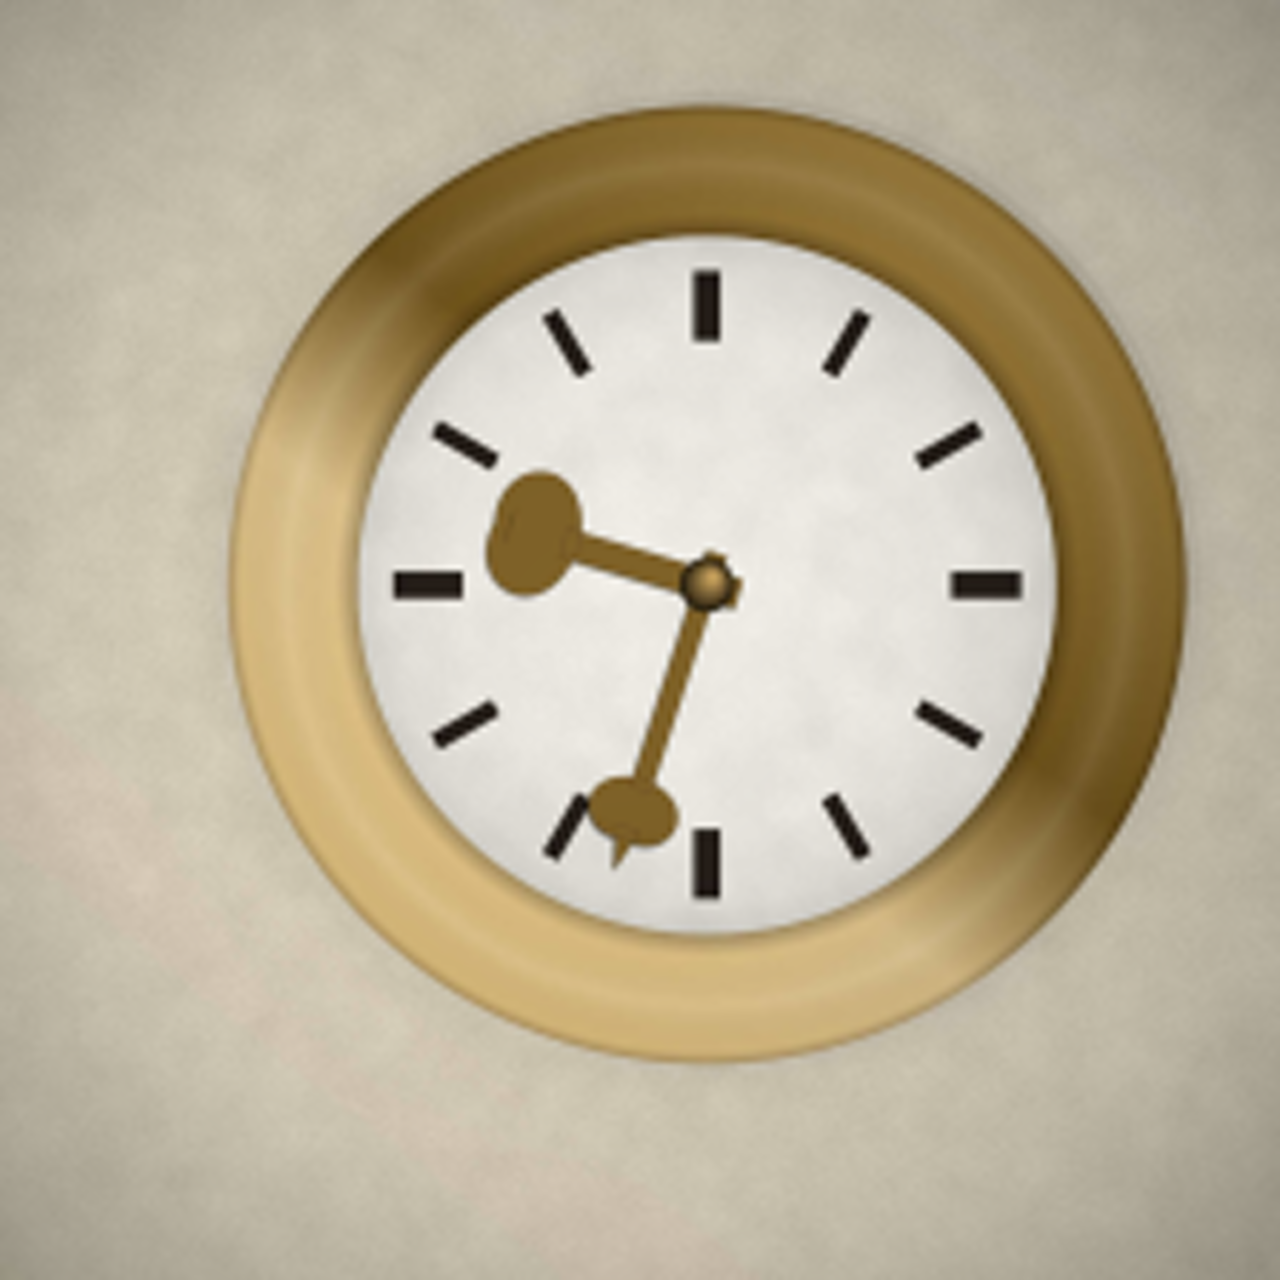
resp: 9h33
